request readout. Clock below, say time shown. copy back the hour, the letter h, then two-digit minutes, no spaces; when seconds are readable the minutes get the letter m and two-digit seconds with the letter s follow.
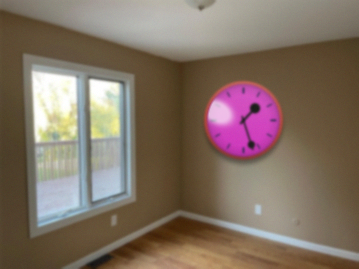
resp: 1h27
